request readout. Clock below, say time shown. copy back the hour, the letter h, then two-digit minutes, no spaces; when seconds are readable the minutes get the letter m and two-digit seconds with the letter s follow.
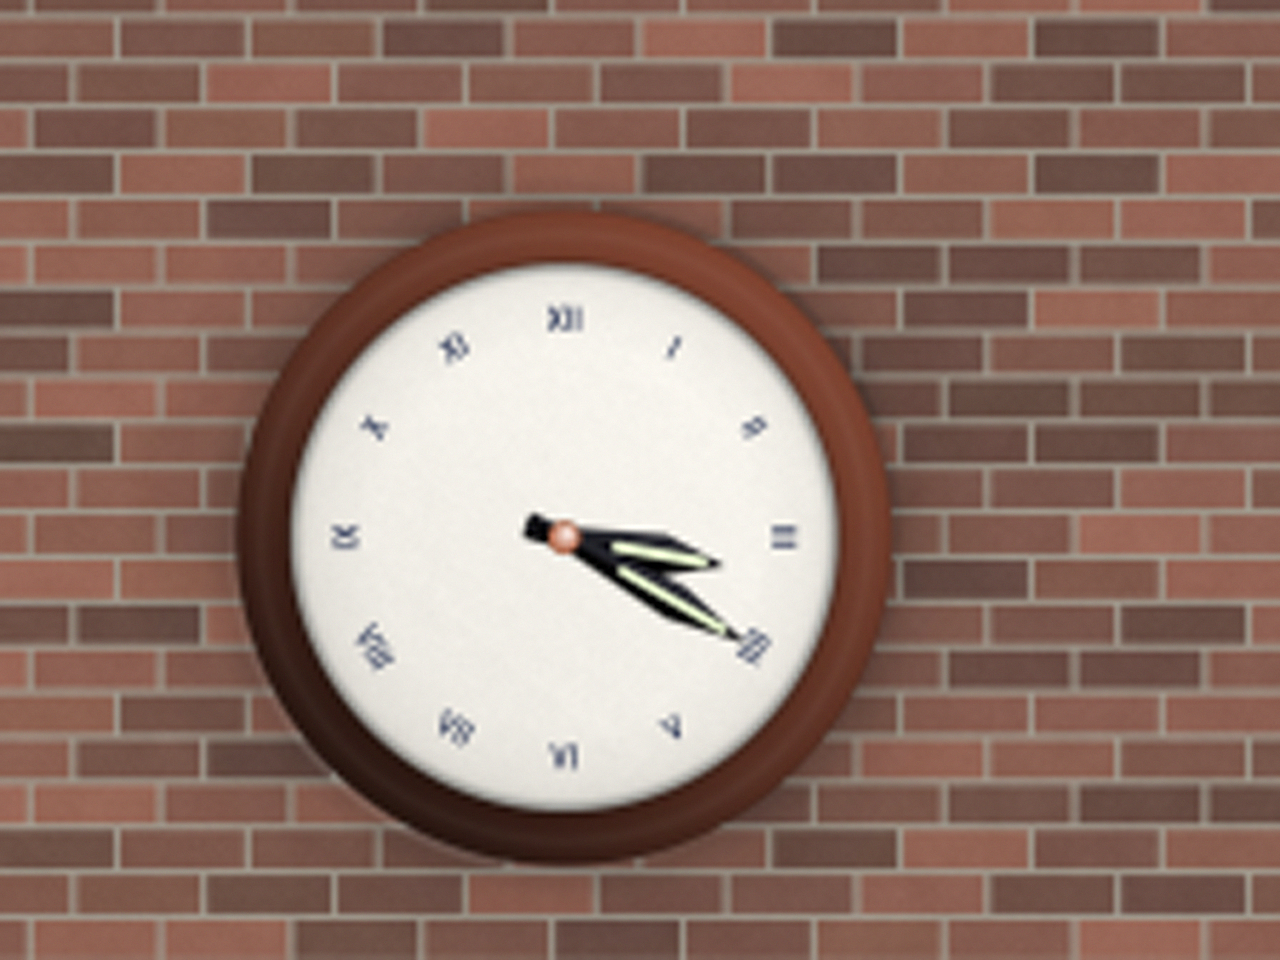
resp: 3h20
